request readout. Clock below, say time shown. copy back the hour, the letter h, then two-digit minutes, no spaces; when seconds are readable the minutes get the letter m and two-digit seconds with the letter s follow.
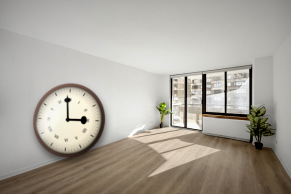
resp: 2h59
